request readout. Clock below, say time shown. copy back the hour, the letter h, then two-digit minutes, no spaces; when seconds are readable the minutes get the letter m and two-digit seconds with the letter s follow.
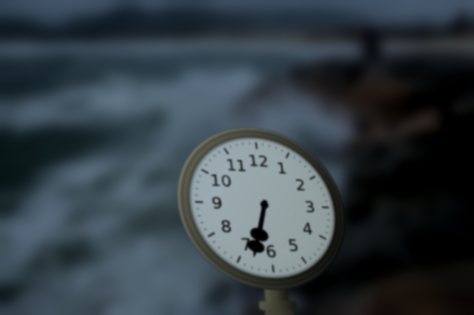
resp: 6h33
